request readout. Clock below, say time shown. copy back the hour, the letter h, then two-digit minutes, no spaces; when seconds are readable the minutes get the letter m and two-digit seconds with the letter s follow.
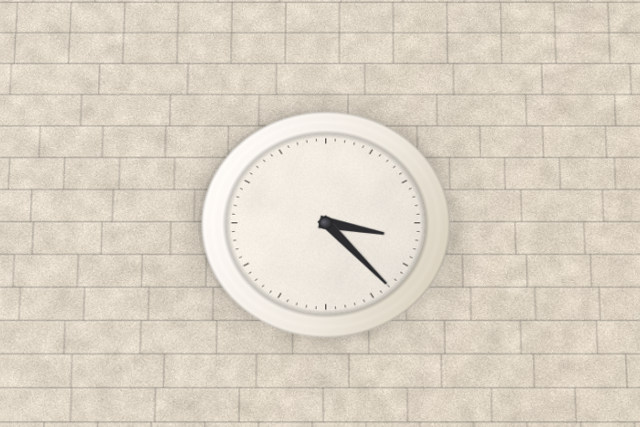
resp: 3h23
